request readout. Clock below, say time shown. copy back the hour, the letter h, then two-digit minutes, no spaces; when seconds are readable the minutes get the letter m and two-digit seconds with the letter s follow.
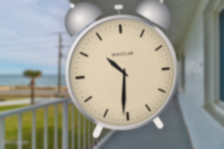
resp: 10h31
